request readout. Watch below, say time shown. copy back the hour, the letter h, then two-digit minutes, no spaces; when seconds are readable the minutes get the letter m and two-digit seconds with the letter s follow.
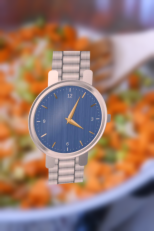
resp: 4h04
